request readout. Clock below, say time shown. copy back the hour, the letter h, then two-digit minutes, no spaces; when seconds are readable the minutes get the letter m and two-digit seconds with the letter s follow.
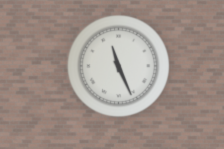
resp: 11h26
